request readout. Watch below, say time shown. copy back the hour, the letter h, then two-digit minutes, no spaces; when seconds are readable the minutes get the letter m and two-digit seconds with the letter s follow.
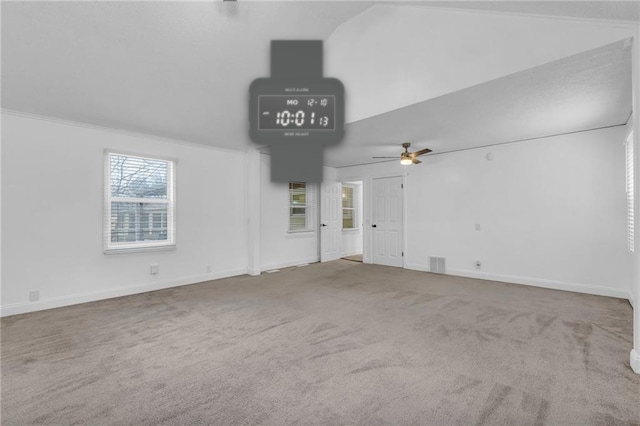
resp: 10h01
